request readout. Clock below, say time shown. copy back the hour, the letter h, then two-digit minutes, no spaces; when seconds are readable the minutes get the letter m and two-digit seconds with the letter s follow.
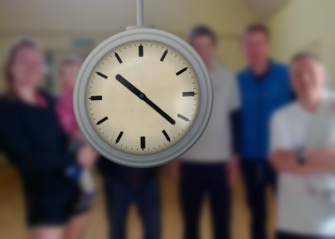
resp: 10h22
